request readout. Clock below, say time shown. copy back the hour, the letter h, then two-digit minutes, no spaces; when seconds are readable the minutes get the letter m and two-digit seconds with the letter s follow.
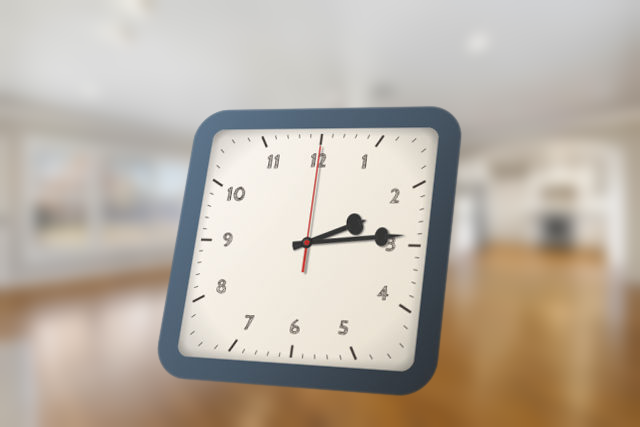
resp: 2h14m00s
